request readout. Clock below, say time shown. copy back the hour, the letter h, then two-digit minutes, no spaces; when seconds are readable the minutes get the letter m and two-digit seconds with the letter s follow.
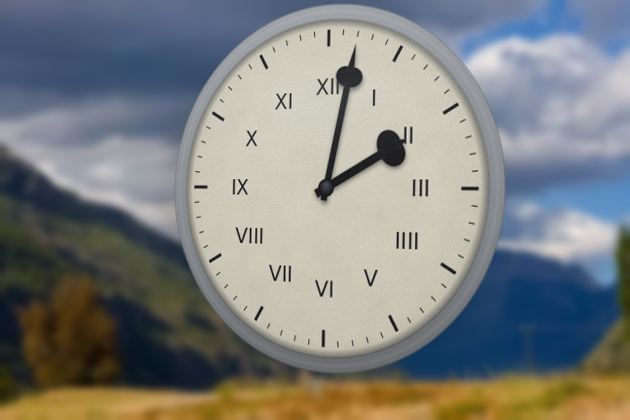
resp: 2h02
